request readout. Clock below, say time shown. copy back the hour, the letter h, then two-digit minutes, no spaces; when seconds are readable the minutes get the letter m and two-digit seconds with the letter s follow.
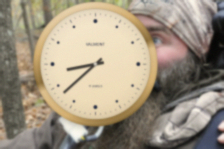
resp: 8h38
